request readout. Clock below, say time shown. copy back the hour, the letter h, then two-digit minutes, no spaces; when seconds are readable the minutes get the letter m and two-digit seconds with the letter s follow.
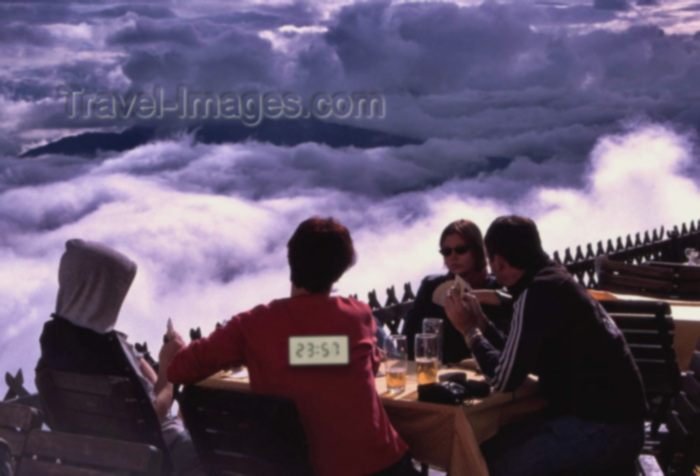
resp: 23h57
